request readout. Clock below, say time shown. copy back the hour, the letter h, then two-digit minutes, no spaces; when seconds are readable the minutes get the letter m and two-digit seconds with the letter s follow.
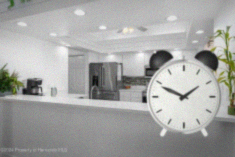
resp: 1h49
